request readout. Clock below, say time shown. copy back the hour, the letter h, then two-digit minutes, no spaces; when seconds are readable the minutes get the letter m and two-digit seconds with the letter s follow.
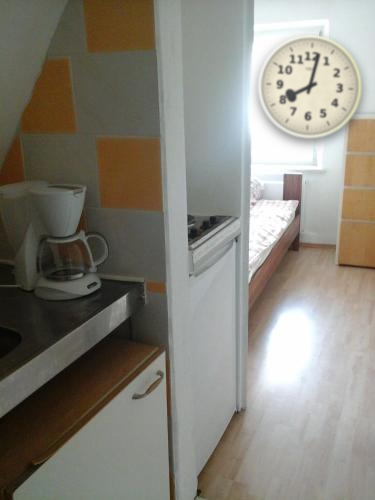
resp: 8h02
